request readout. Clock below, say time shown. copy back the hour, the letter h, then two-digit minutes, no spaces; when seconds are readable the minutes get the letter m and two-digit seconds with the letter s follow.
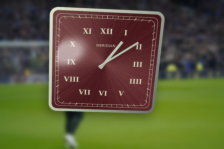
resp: 1h09
